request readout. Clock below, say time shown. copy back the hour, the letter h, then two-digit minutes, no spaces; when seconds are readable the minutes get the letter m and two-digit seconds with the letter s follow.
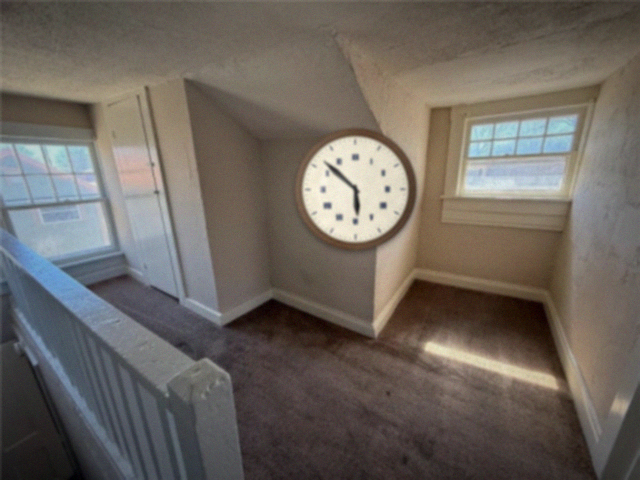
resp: 5h52
